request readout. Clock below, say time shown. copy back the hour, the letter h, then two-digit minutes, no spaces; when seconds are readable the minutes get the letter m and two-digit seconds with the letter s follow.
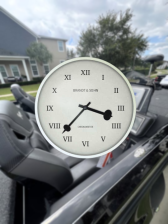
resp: 3h37
